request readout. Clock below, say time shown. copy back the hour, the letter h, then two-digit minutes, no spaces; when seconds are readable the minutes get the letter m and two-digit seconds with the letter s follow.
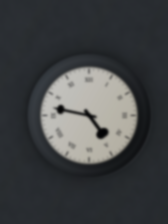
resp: 4h47
